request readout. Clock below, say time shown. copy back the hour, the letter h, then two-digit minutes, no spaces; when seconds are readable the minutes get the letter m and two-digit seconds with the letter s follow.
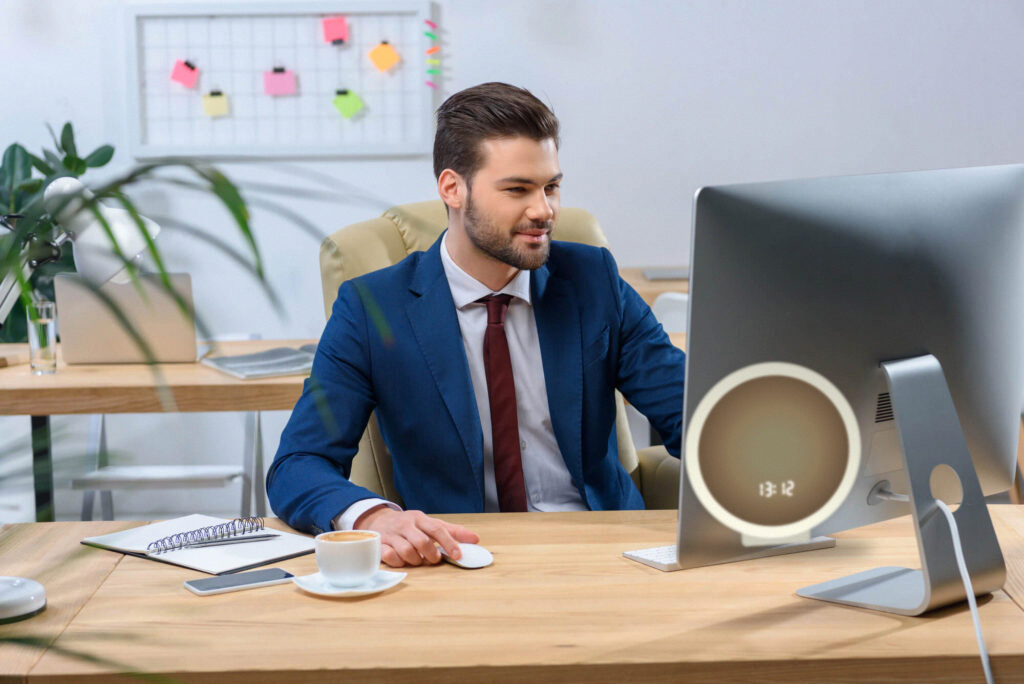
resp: 13h12
